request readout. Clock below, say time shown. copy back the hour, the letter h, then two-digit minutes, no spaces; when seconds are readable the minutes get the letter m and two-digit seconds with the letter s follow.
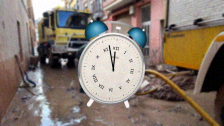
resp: 11h57
